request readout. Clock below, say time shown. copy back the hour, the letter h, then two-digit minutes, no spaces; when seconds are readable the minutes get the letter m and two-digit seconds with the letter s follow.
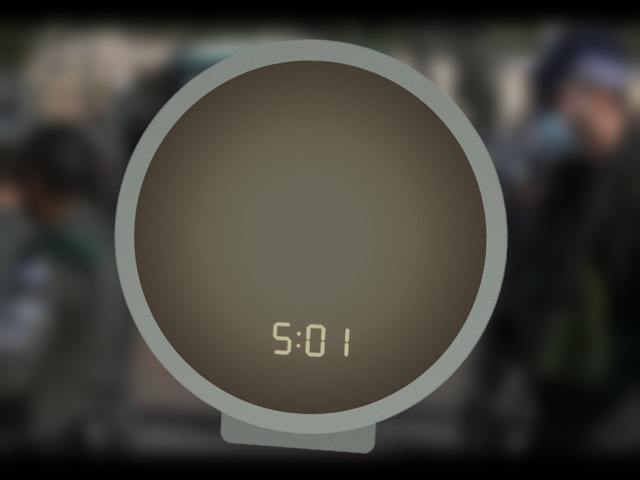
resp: 5h01
